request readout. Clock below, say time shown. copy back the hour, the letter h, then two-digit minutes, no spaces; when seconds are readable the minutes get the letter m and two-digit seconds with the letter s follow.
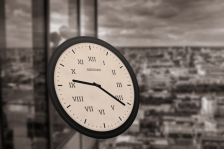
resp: 9h21
